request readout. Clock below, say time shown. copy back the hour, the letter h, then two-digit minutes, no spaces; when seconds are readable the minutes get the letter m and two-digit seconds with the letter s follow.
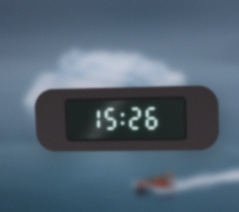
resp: 15h26
